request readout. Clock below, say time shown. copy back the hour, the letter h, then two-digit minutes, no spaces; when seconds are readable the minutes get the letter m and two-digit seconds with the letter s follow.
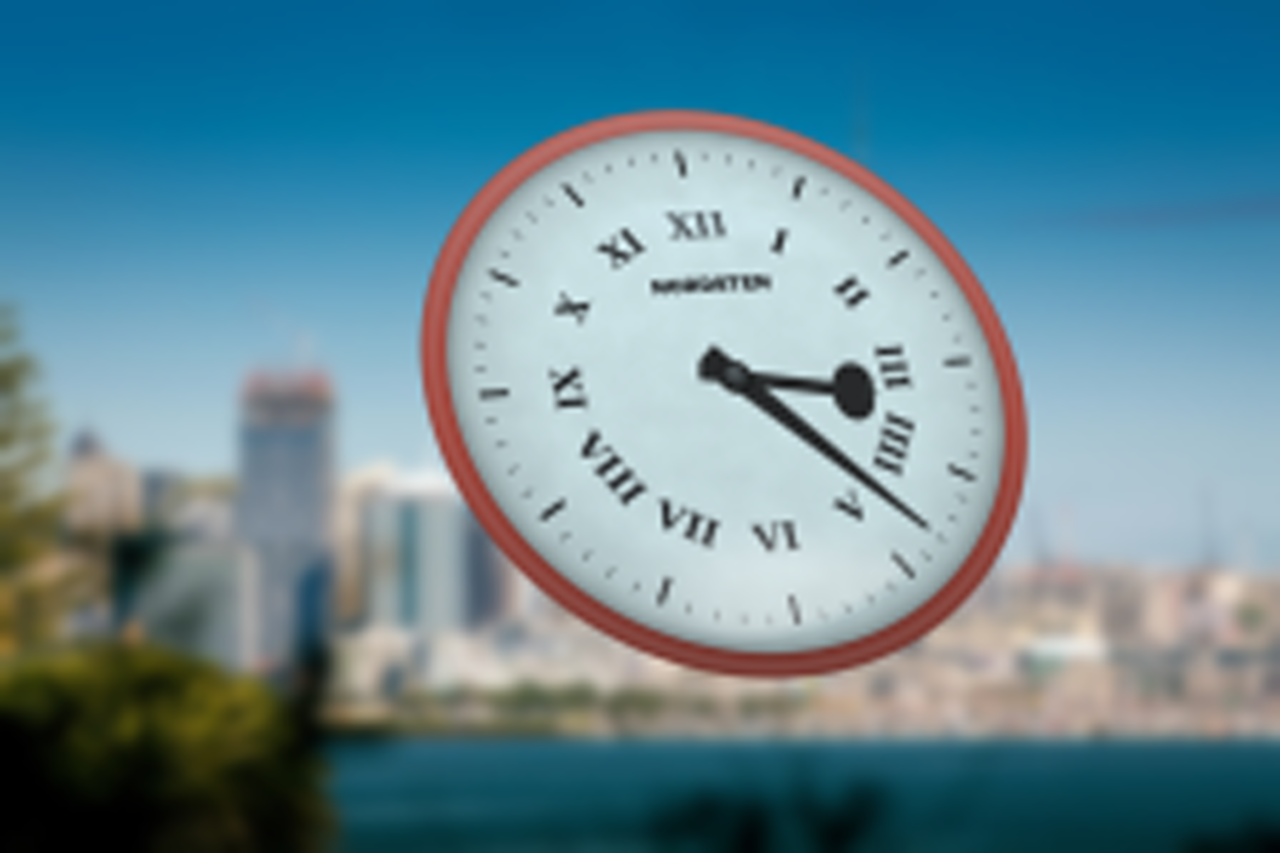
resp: 3h23
